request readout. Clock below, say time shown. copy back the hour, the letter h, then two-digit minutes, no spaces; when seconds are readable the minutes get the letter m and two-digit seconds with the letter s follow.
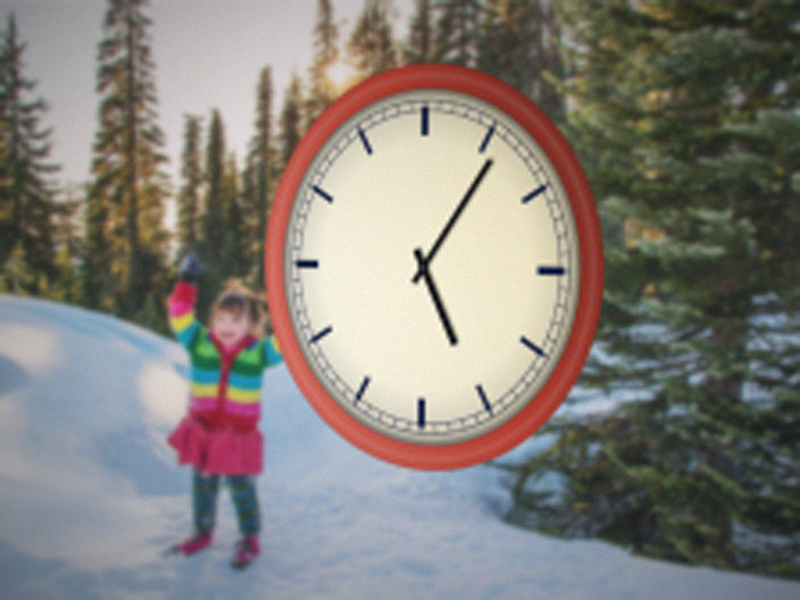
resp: 5h06
